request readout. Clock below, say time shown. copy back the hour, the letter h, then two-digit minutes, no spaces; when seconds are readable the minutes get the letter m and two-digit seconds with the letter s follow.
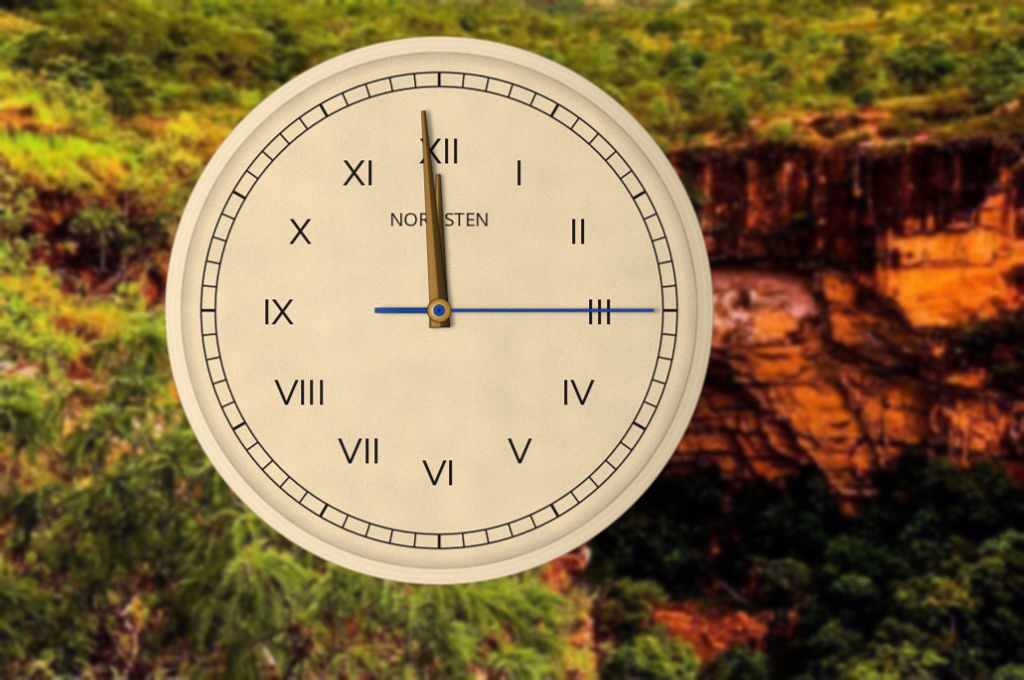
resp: 11h59m15s
